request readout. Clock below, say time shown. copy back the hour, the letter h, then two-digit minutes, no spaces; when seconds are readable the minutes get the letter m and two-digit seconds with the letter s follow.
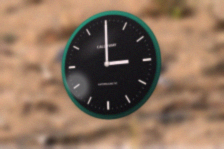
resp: 3h00
